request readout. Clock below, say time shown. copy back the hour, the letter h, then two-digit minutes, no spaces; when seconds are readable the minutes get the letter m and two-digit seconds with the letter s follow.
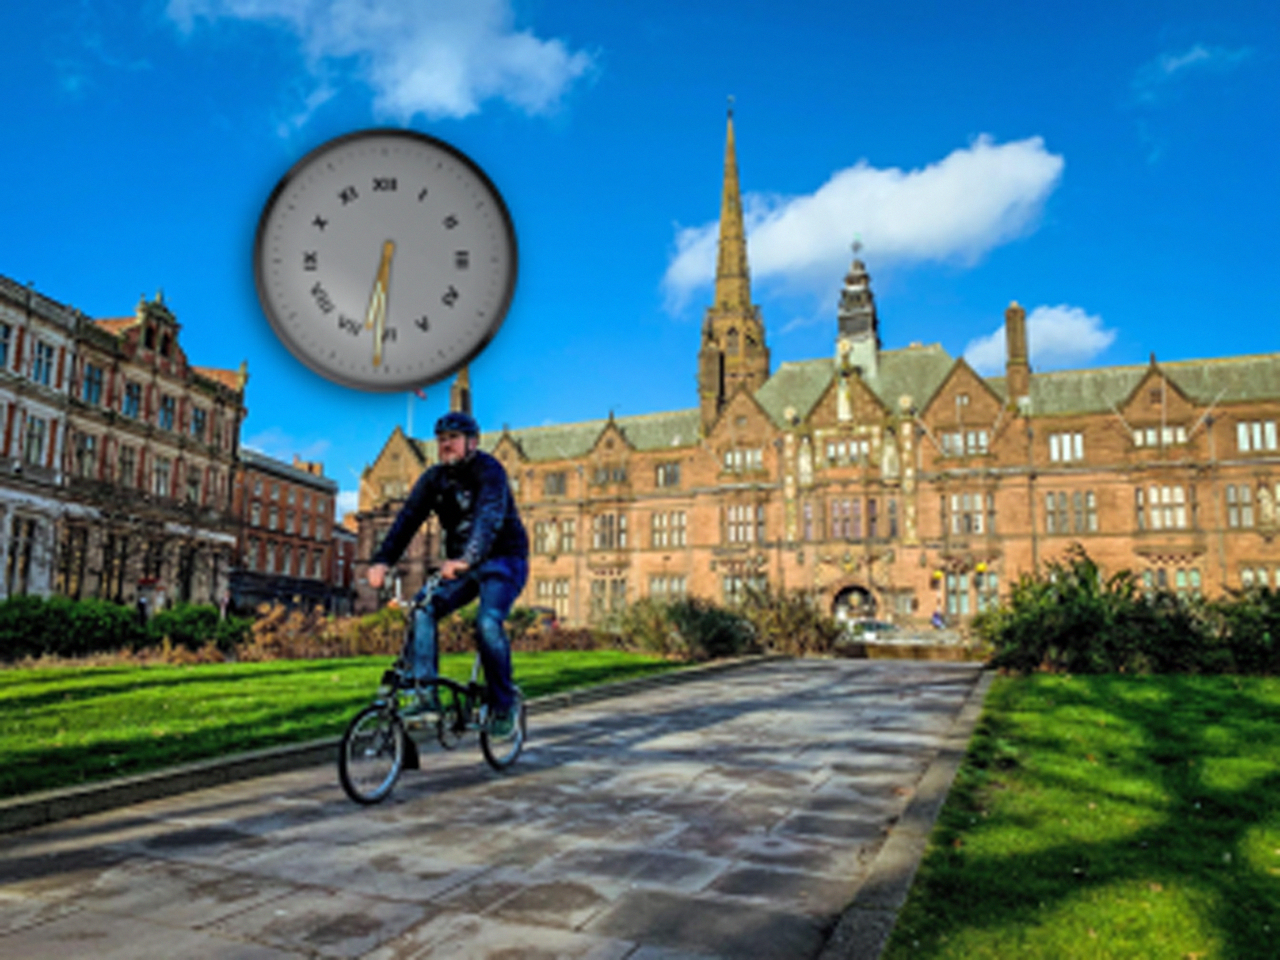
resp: 6h31
